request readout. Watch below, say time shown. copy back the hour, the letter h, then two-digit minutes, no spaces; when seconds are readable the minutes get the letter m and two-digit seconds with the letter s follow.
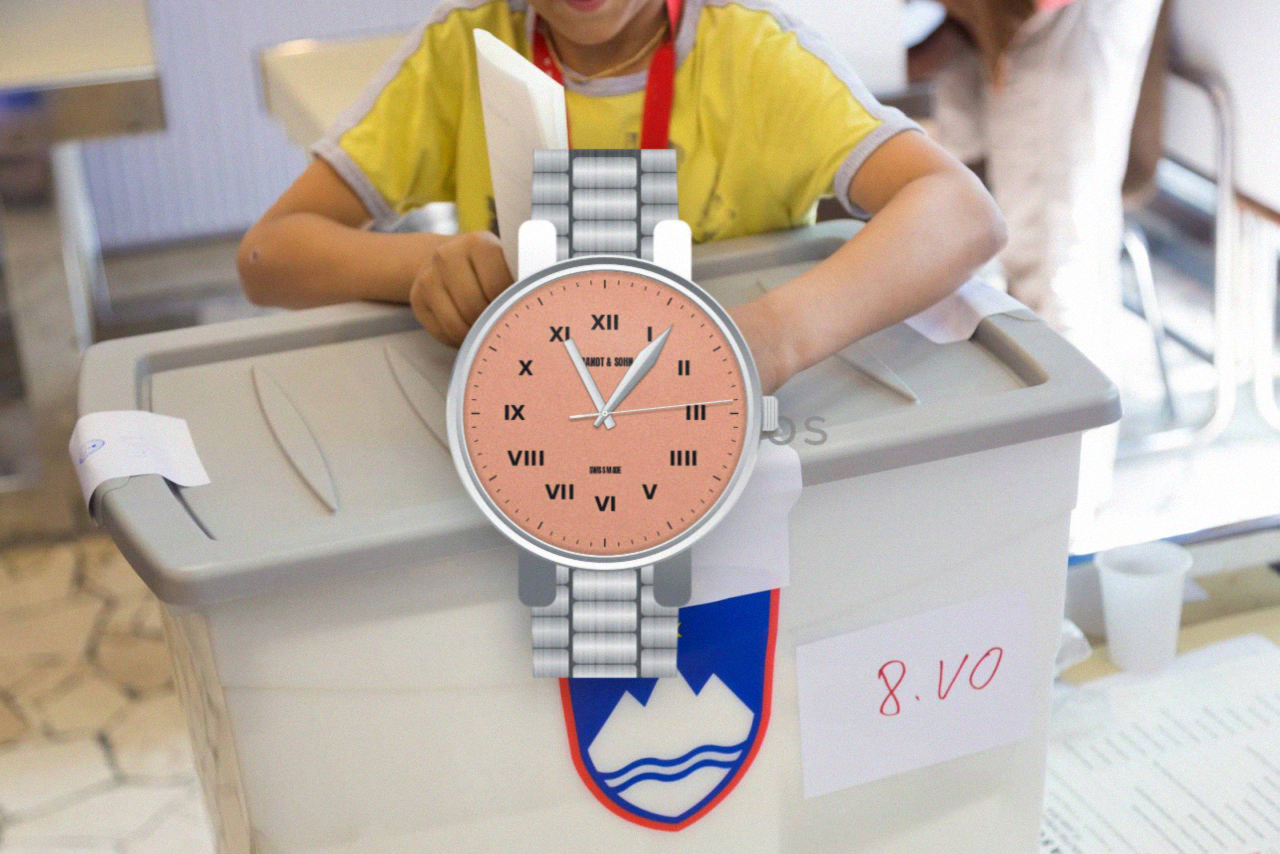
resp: 11h06m14s
